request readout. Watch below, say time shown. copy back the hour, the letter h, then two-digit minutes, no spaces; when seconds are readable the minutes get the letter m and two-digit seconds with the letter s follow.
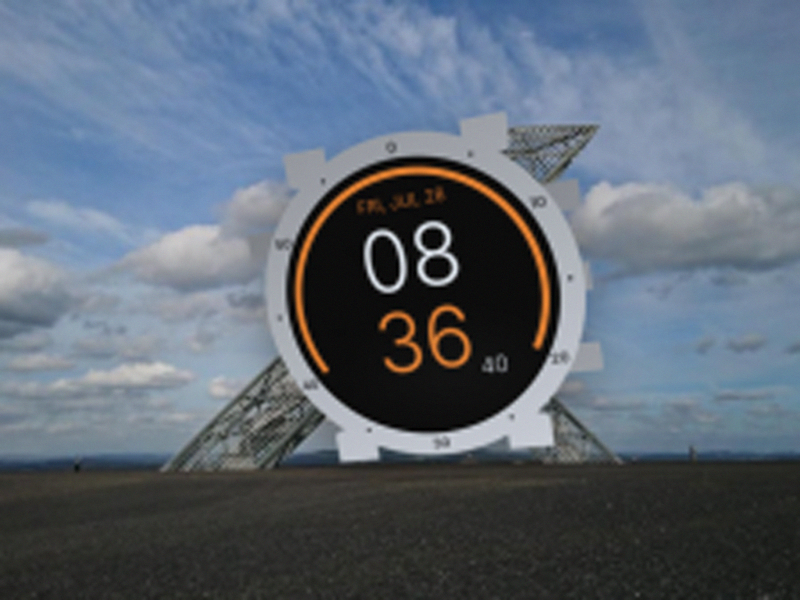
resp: 8h36
